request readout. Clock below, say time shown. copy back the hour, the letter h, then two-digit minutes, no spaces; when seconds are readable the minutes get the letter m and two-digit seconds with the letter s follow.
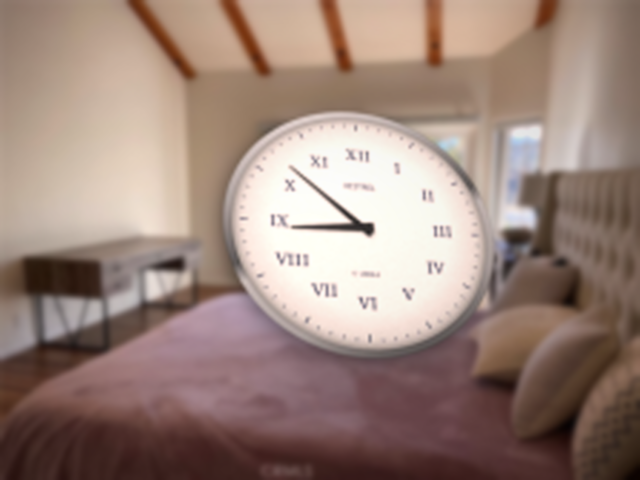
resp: 8h52
